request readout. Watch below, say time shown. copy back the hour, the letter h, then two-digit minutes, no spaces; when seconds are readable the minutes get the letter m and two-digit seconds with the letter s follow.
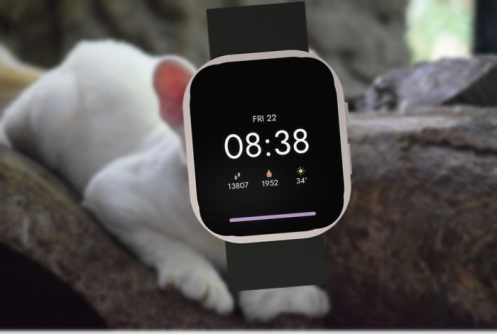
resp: 8h38
